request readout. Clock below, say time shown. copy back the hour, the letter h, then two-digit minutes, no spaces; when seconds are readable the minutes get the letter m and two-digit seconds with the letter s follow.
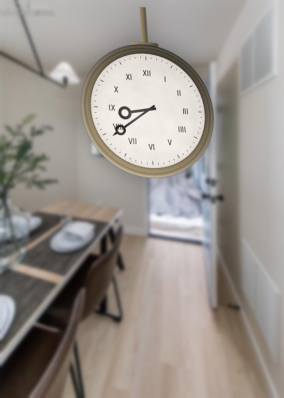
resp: 8h39
